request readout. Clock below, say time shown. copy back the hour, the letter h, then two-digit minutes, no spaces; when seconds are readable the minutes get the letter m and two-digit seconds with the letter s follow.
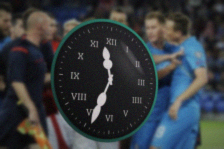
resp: 11h34
